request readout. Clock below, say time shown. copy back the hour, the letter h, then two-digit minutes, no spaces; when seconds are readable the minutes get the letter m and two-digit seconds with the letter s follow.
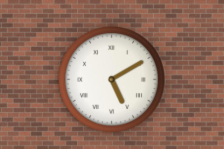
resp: 5h10
